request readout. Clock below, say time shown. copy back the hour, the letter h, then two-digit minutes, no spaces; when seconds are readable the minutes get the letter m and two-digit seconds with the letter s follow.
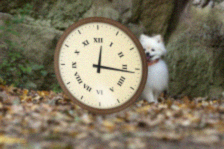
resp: 12h16
